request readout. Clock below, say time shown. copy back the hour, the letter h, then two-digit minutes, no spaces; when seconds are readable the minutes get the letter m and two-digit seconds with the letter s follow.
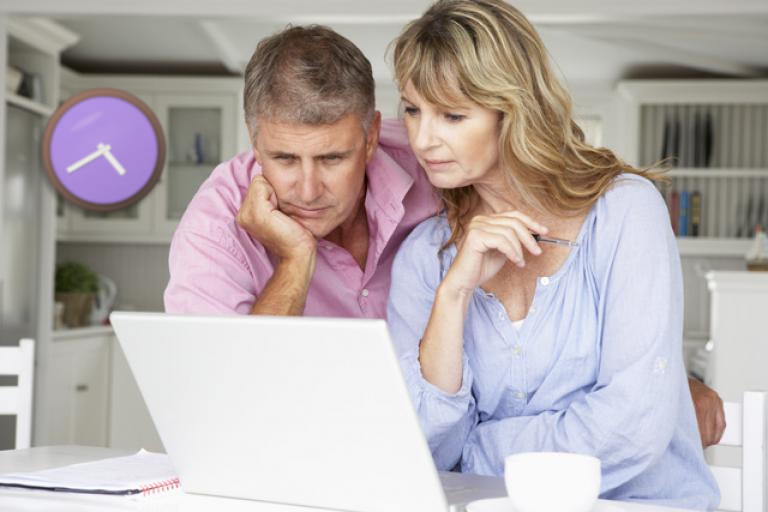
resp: 4h40
